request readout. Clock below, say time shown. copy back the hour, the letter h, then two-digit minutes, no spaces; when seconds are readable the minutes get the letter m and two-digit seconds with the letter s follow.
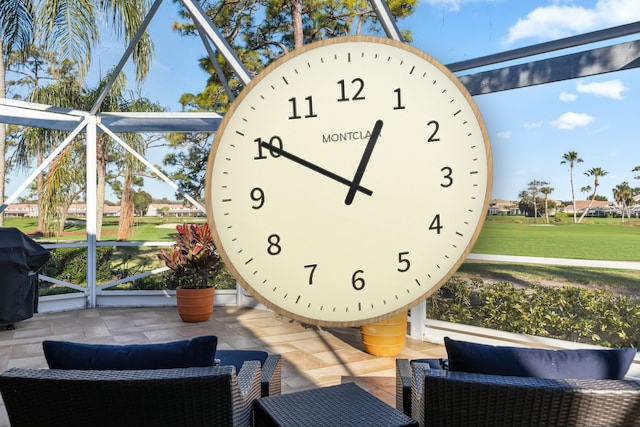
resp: 12h50
